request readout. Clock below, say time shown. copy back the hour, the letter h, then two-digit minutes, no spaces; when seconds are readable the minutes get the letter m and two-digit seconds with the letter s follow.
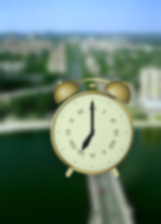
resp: 7h00
